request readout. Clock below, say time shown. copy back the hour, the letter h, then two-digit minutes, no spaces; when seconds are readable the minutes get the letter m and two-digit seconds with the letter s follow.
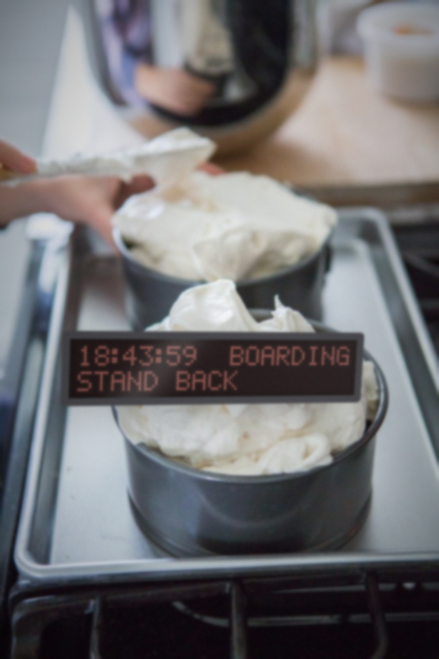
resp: 18h43m59s
